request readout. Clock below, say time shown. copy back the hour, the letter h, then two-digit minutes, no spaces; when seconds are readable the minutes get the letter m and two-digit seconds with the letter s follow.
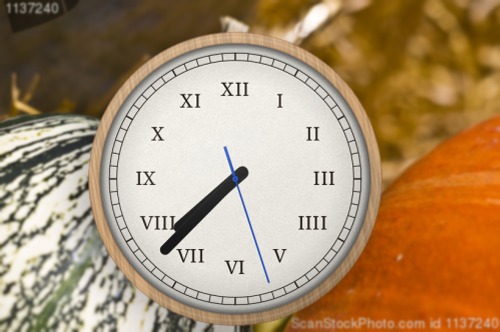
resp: 7h37m27s
